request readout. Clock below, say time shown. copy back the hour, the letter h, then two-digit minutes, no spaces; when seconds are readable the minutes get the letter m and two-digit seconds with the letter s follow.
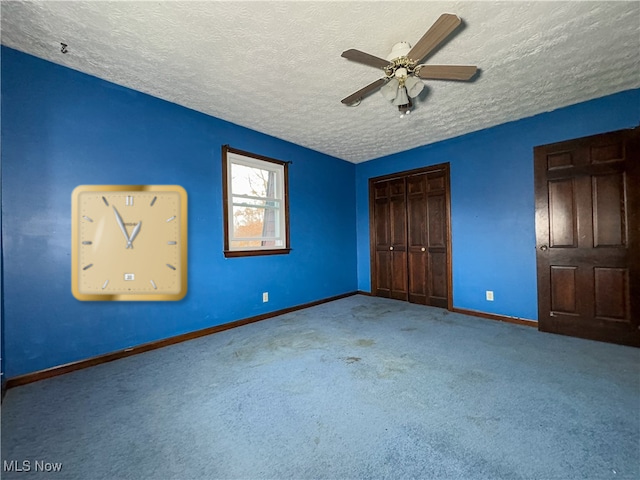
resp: 12h56
